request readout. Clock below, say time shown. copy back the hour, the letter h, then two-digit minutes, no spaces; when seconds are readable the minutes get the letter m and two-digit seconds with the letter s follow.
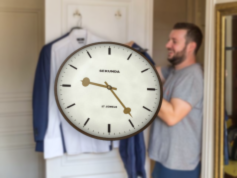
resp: 9h24
